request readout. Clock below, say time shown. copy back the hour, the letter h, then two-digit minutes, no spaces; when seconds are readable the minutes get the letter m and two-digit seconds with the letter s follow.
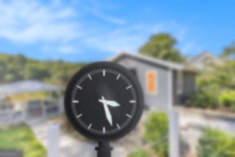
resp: 3h27
